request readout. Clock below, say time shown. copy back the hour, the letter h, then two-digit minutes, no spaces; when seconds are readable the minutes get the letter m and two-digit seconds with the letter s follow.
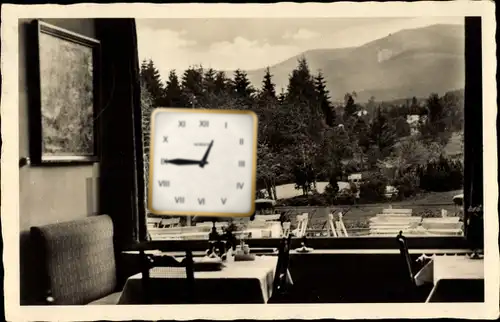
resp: 12h45
